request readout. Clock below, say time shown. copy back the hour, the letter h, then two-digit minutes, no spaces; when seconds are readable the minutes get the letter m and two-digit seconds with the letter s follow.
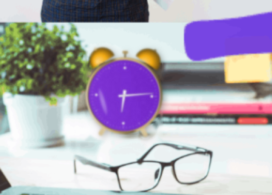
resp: 6h14
